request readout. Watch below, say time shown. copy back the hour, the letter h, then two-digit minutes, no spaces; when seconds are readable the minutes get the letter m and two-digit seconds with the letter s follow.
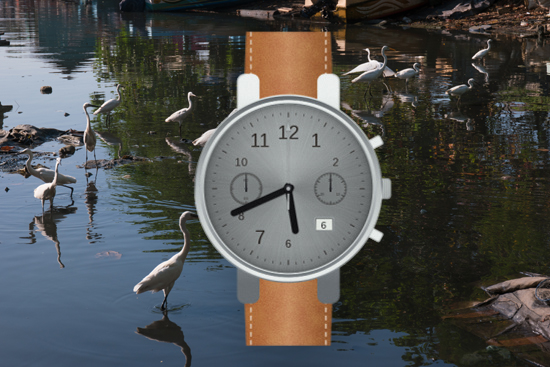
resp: 5h41
